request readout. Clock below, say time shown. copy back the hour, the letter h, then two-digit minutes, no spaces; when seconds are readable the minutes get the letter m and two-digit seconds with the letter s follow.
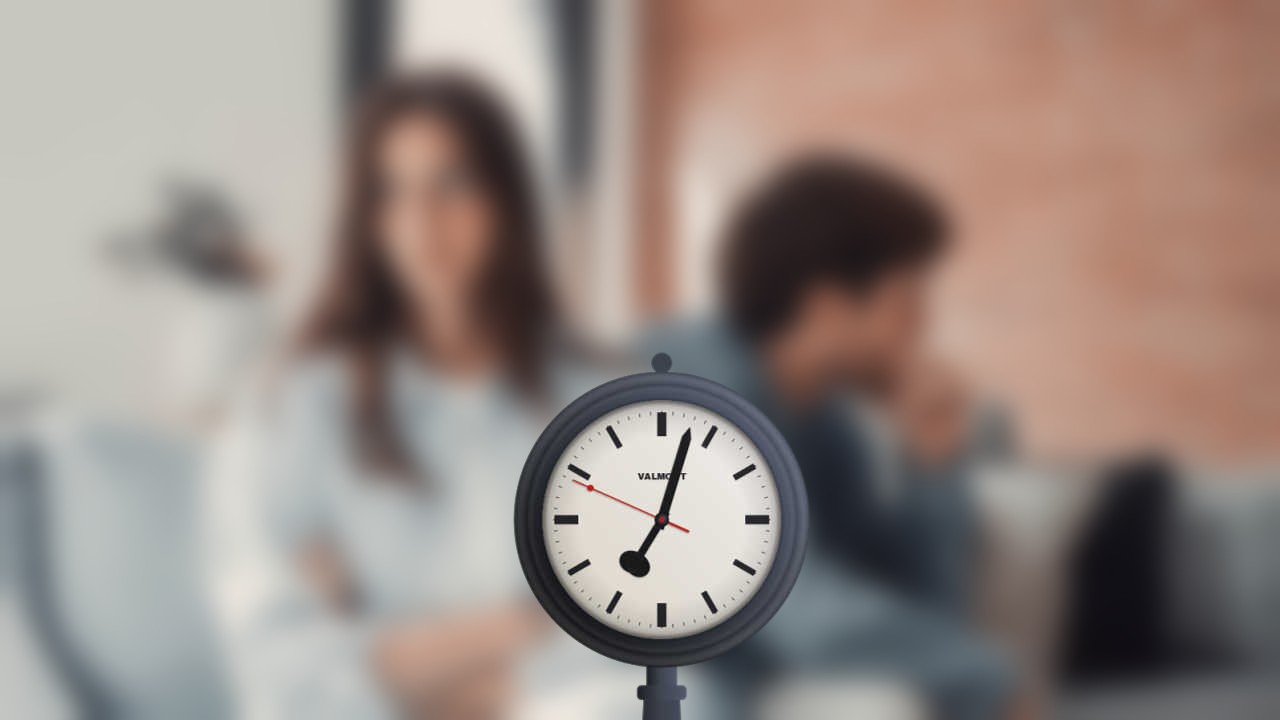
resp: 7h02m49s
